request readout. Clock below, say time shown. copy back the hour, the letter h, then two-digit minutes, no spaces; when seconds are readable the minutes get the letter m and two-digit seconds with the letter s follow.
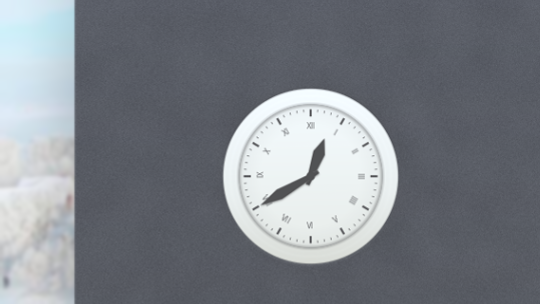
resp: 12h40
